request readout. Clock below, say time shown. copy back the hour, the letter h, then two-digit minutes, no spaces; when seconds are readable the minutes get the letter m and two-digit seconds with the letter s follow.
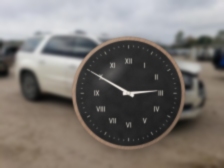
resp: 2h50
